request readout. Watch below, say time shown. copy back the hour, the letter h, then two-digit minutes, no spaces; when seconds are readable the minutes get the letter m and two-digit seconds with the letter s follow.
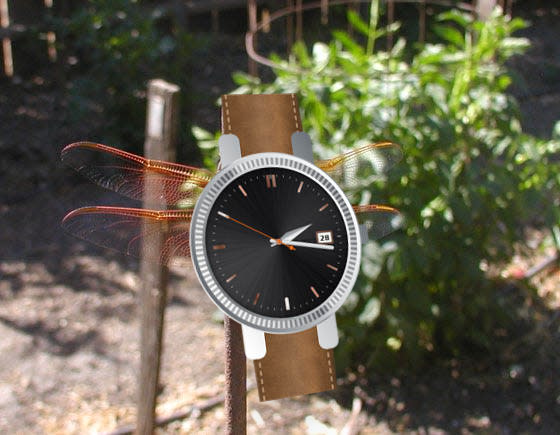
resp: 2h16m50s
